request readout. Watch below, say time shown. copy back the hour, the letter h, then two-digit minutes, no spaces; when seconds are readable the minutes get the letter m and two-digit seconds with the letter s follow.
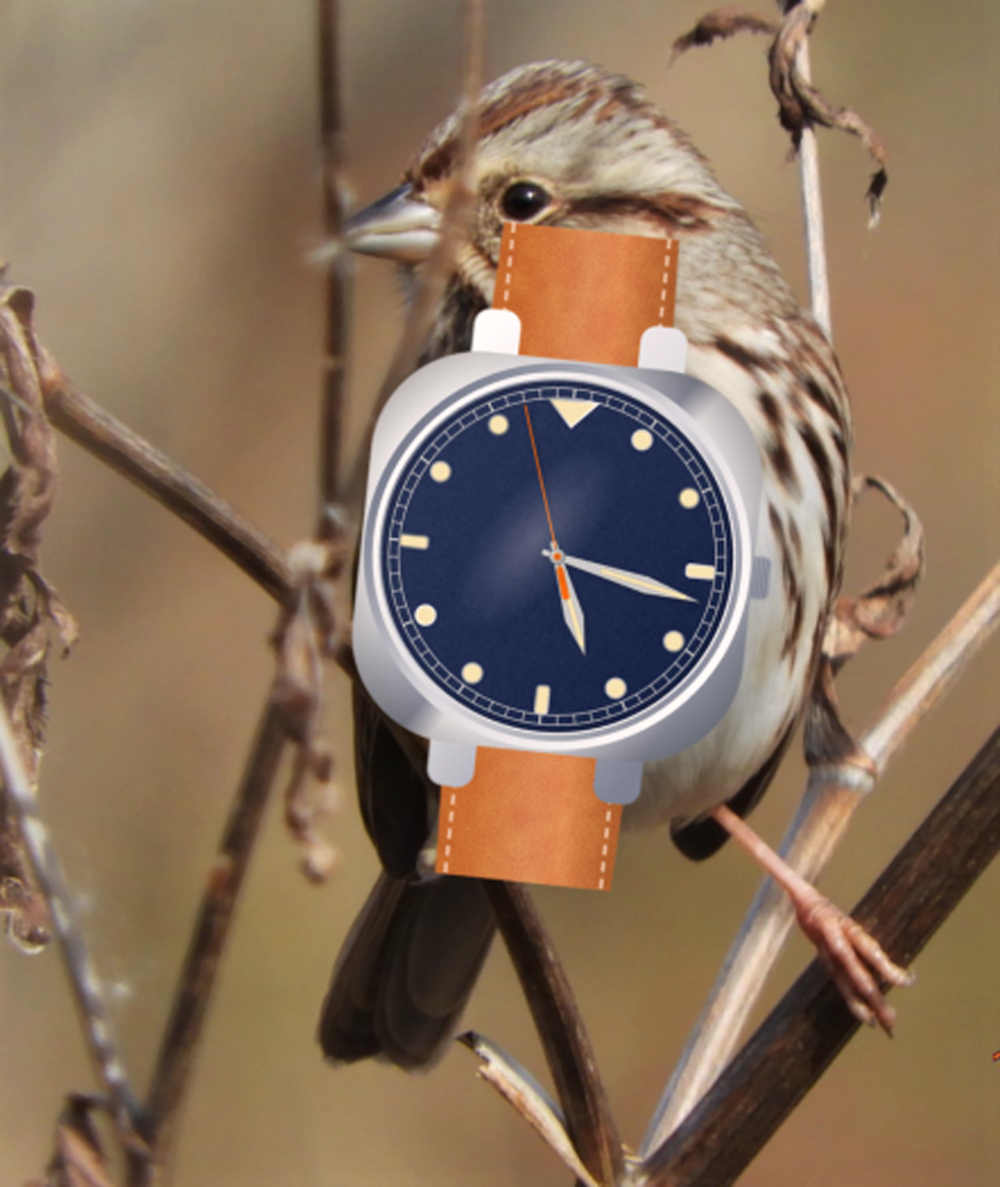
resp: 5h16m57s
